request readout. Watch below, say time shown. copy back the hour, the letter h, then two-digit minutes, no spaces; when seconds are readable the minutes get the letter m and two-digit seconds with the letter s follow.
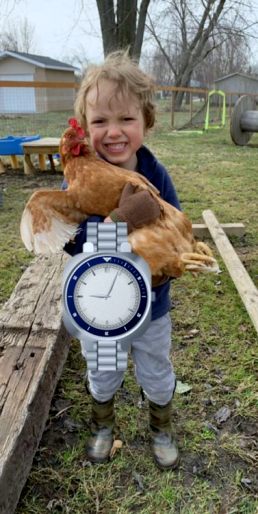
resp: 9h04
